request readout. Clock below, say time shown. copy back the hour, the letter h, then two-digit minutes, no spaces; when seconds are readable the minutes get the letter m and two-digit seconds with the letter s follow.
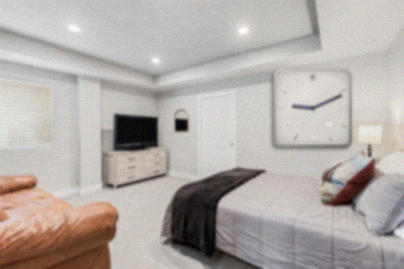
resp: 9h11
